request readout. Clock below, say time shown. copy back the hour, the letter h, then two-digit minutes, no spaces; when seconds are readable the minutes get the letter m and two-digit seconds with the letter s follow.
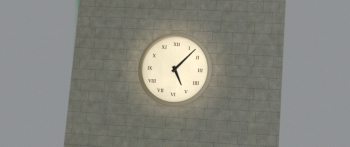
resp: 5h07
